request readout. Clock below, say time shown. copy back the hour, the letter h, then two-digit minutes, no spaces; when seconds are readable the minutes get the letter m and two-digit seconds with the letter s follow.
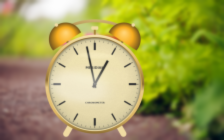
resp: 12h58
